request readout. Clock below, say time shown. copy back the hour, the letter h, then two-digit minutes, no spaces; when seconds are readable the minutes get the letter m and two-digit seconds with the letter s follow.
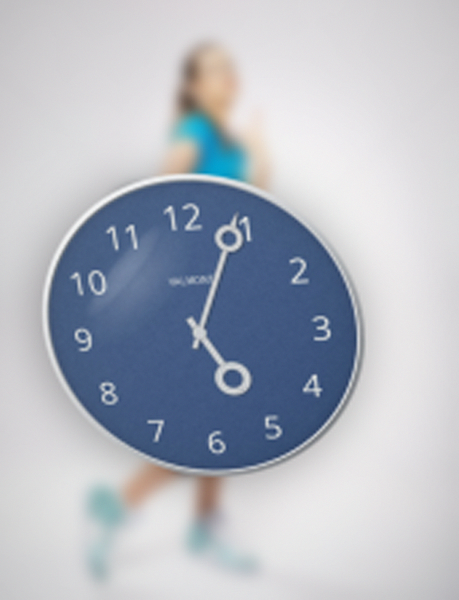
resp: 5h04
